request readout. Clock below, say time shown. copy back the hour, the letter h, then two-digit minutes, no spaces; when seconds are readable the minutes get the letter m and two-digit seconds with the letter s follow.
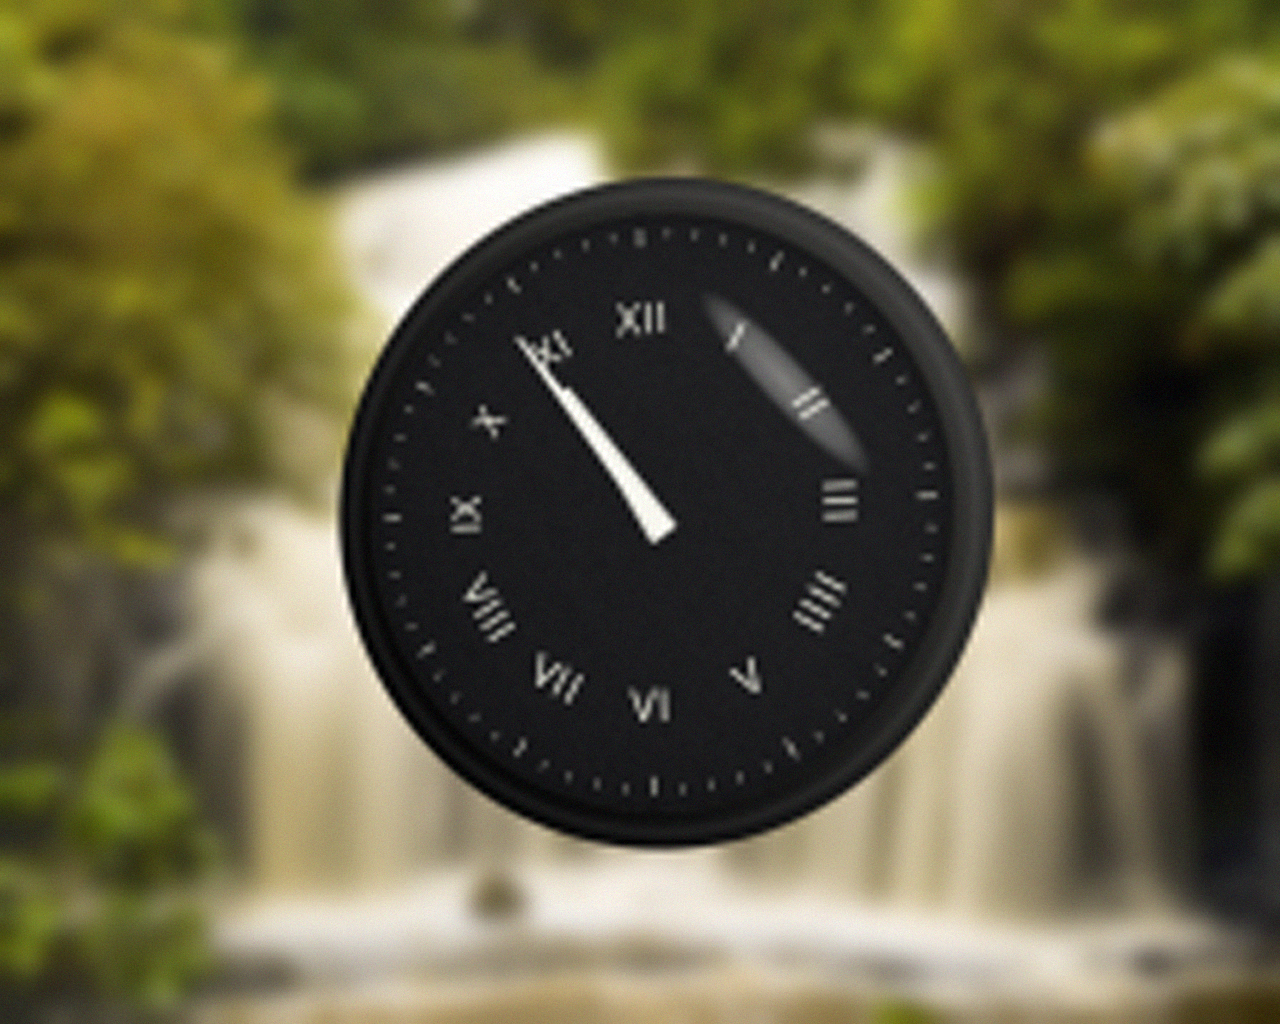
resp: 10h54
